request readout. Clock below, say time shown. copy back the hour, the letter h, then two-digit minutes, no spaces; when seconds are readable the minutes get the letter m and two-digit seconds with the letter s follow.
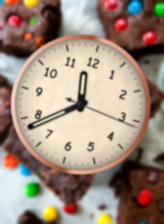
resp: 11h38m16s
